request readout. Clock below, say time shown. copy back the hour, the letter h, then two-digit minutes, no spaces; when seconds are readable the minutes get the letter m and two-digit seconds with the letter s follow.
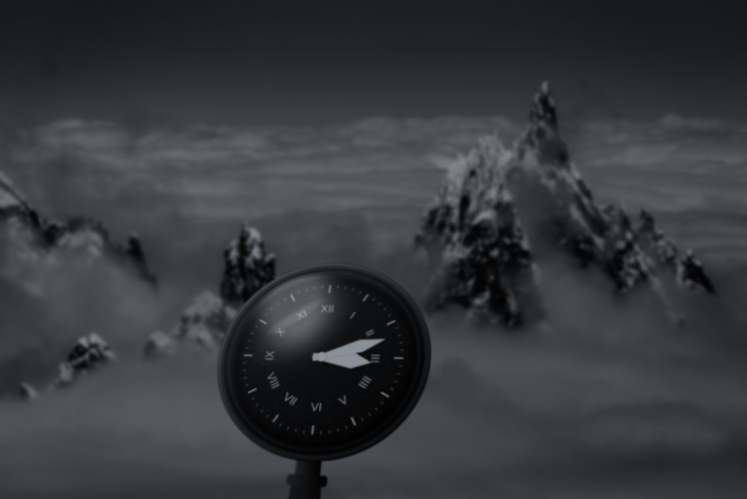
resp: 3h12
